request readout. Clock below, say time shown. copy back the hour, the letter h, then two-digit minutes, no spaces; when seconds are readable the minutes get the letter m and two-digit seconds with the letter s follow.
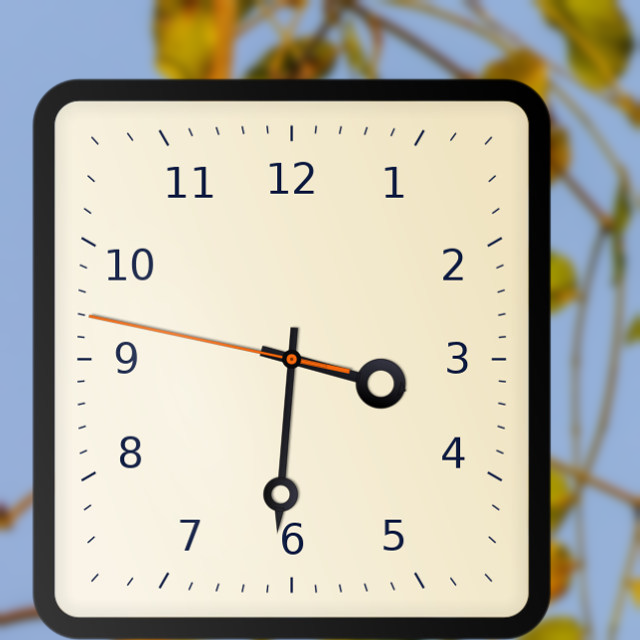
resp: 3h30m47s
